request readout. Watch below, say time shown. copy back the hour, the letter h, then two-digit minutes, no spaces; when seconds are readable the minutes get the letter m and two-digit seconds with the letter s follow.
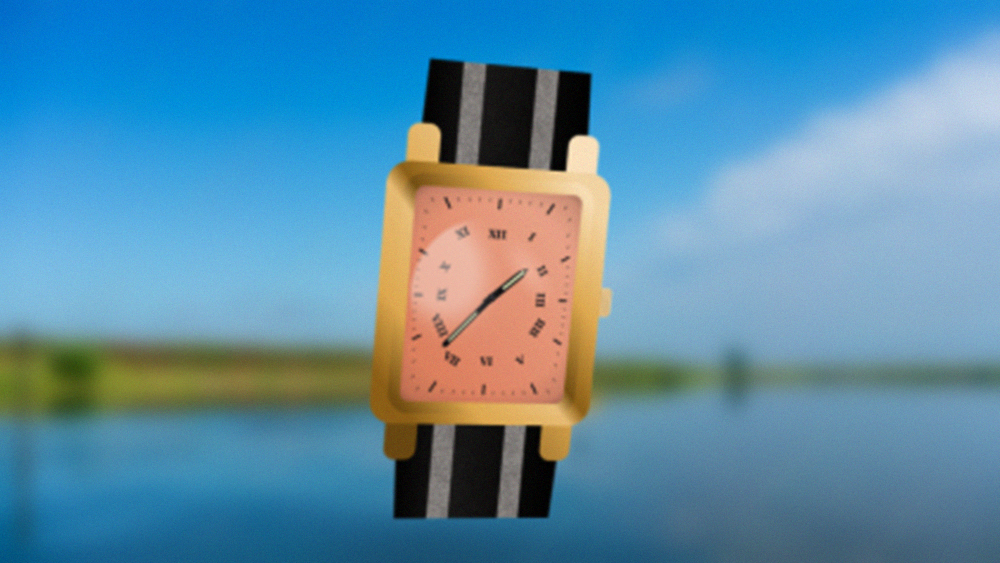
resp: 1h37
